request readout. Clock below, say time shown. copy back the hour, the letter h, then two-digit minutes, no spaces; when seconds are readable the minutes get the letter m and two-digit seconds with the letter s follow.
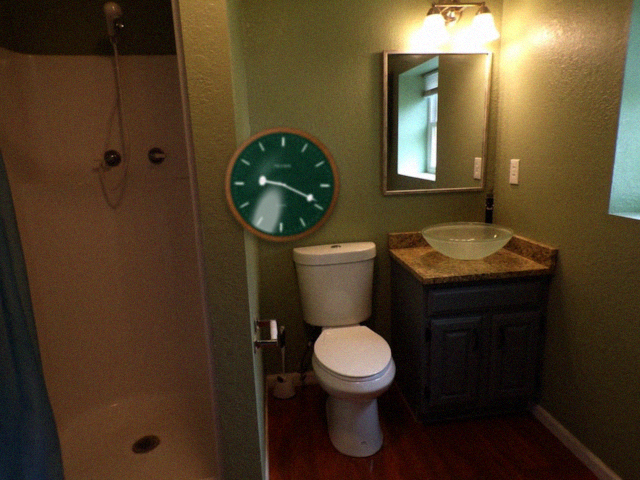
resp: 9h19
